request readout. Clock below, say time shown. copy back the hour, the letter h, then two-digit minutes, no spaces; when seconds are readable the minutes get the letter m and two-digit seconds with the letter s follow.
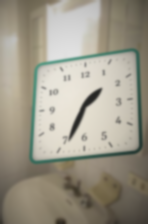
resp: 1h34
